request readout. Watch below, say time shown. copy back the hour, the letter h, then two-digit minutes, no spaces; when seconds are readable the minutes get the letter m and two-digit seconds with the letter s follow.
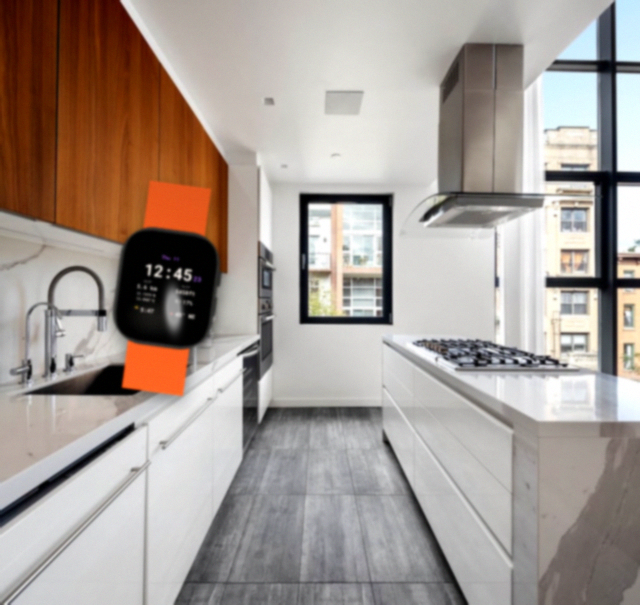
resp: 12h45
